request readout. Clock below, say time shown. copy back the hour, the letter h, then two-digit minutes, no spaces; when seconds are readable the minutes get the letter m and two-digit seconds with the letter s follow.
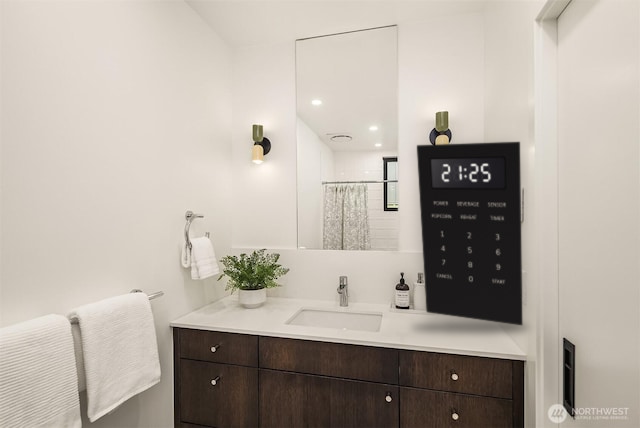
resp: 21h25
